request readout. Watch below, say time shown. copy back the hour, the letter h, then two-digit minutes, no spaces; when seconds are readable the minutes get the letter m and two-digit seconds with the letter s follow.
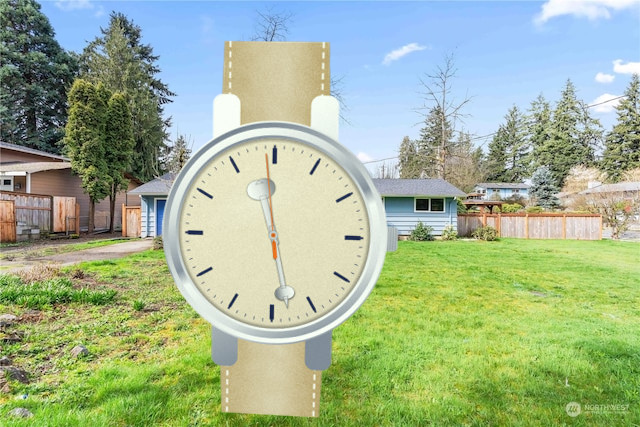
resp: 11h27m59s
